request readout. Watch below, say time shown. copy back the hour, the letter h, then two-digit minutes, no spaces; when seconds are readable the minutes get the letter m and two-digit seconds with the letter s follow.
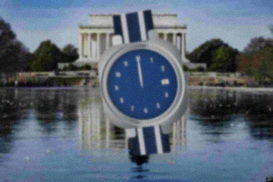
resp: 12h00
